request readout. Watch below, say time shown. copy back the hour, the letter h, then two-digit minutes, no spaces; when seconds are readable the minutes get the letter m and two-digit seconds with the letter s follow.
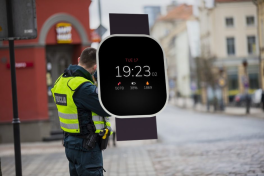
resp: 19h23
